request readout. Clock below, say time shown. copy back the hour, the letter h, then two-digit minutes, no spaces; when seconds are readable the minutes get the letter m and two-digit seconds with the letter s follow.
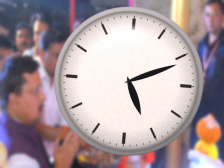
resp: 5h11
